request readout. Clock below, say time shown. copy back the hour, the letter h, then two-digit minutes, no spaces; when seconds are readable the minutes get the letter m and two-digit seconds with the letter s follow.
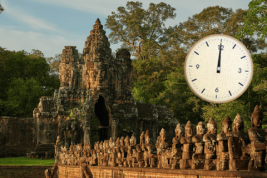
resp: 12h00
